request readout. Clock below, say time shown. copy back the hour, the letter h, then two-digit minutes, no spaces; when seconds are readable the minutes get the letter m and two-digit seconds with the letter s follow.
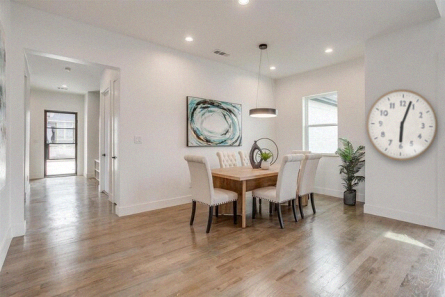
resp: 6h03
